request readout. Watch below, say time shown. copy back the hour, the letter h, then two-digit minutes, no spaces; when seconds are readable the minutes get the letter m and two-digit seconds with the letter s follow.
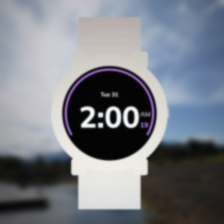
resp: 2h00
